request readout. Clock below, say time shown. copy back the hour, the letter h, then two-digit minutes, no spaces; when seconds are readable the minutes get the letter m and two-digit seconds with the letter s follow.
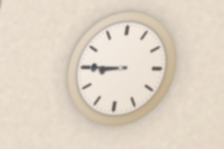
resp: 8h45
